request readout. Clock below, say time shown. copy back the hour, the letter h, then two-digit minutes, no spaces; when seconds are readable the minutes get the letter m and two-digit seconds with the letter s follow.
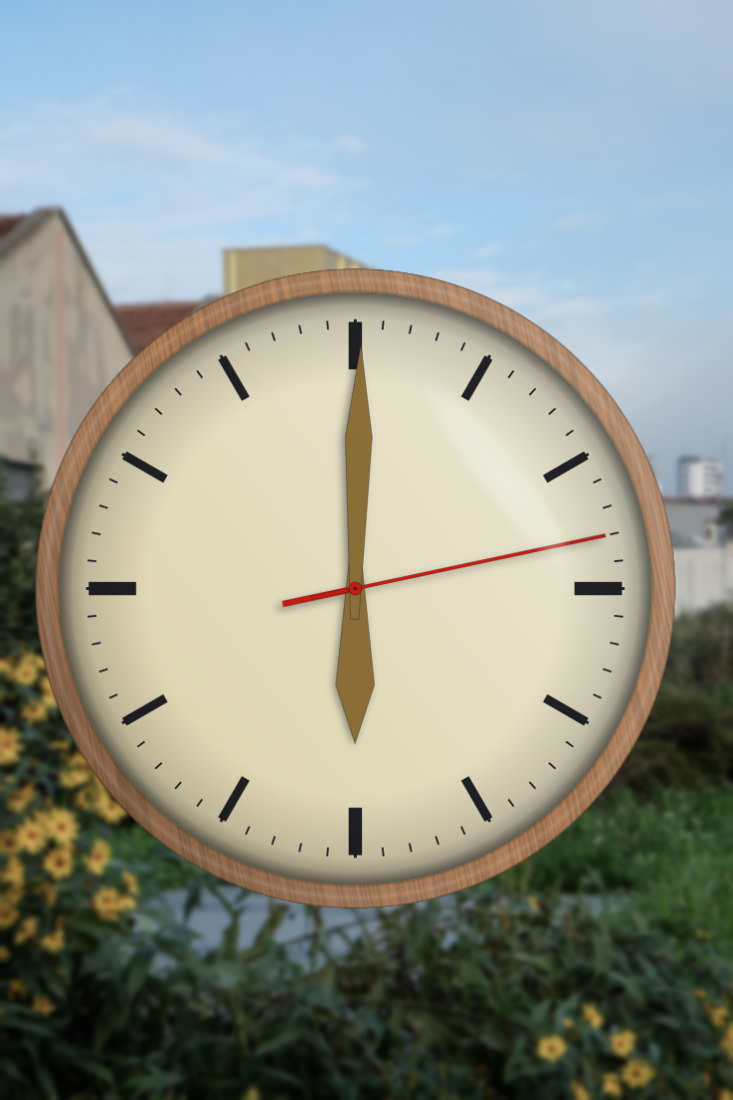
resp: 6h00m13s
